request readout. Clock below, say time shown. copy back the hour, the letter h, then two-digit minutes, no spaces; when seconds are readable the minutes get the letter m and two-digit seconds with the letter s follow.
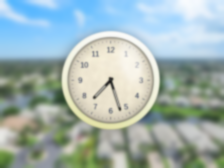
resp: 7h27
